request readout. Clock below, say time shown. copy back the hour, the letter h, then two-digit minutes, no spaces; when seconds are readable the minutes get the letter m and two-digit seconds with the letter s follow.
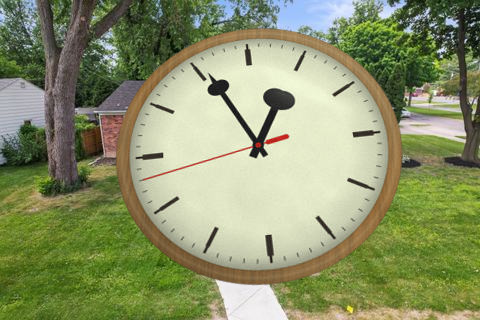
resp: 12h55m43s
